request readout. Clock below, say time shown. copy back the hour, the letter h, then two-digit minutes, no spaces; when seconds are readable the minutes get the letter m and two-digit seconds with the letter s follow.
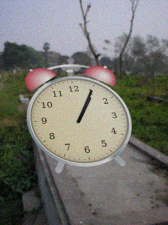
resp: 1h05
